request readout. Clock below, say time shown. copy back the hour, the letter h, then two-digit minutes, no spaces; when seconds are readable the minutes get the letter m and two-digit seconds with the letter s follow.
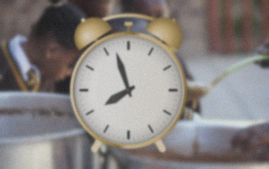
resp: 7h57
